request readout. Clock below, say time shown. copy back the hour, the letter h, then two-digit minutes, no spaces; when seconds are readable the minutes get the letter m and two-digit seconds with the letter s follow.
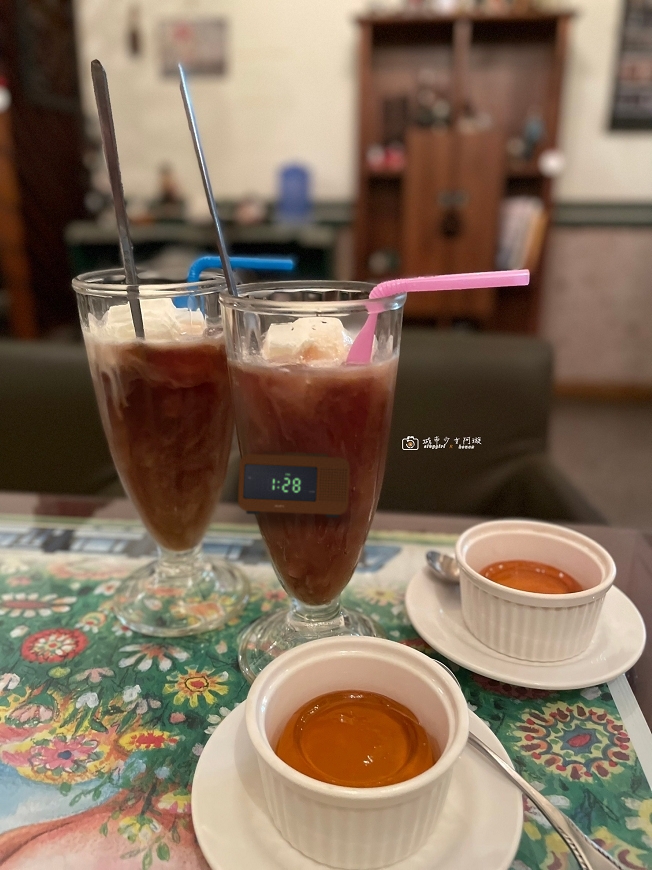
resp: 1h28
